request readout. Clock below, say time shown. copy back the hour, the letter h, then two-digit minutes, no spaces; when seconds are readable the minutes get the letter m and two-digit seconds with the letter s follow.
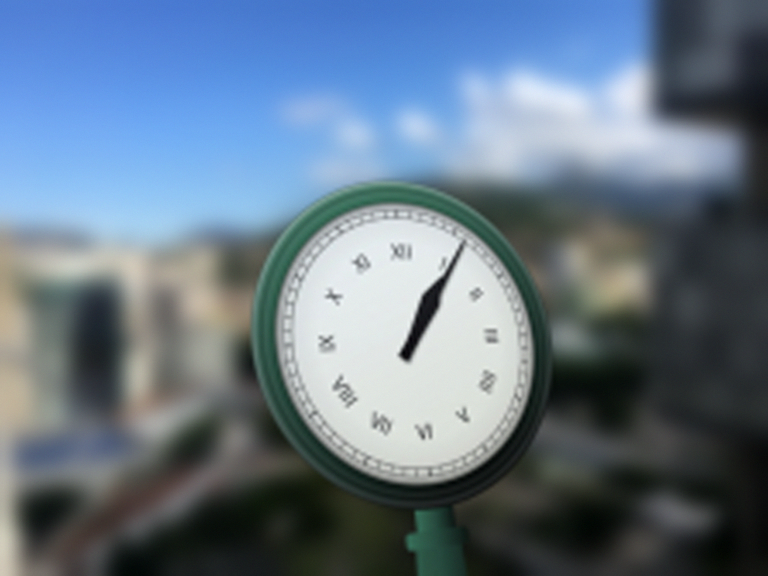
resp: 1h06
